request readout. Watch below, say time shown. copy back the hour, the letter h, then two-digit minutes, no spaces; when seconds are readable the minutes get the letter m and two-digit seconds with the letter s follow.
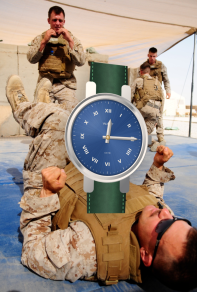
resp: 12h15
